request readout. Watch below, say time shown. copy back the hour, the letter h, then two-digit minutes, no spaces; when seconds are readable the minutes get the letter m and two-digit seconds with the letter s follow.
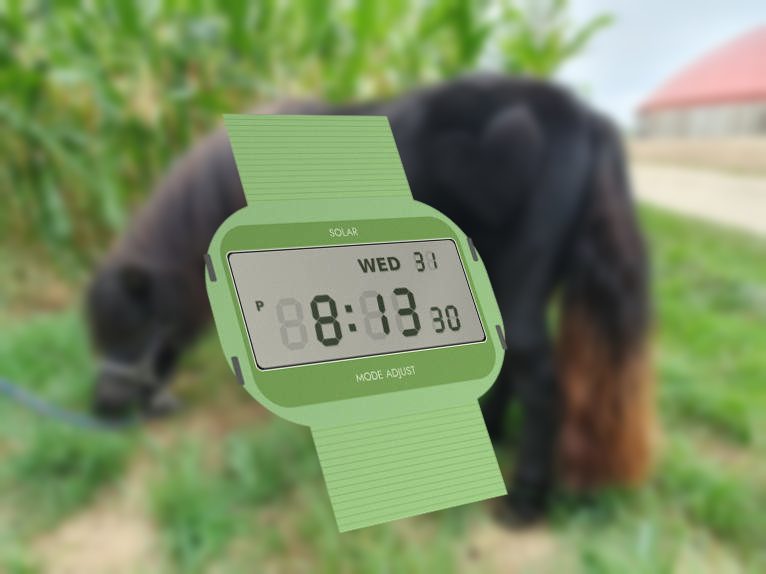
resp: 8h13m30s
